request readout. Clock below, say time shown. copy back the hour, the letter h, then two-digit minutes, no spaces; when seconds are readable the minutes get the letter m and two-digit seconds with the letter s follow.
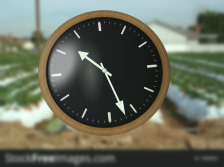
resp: 10h27
